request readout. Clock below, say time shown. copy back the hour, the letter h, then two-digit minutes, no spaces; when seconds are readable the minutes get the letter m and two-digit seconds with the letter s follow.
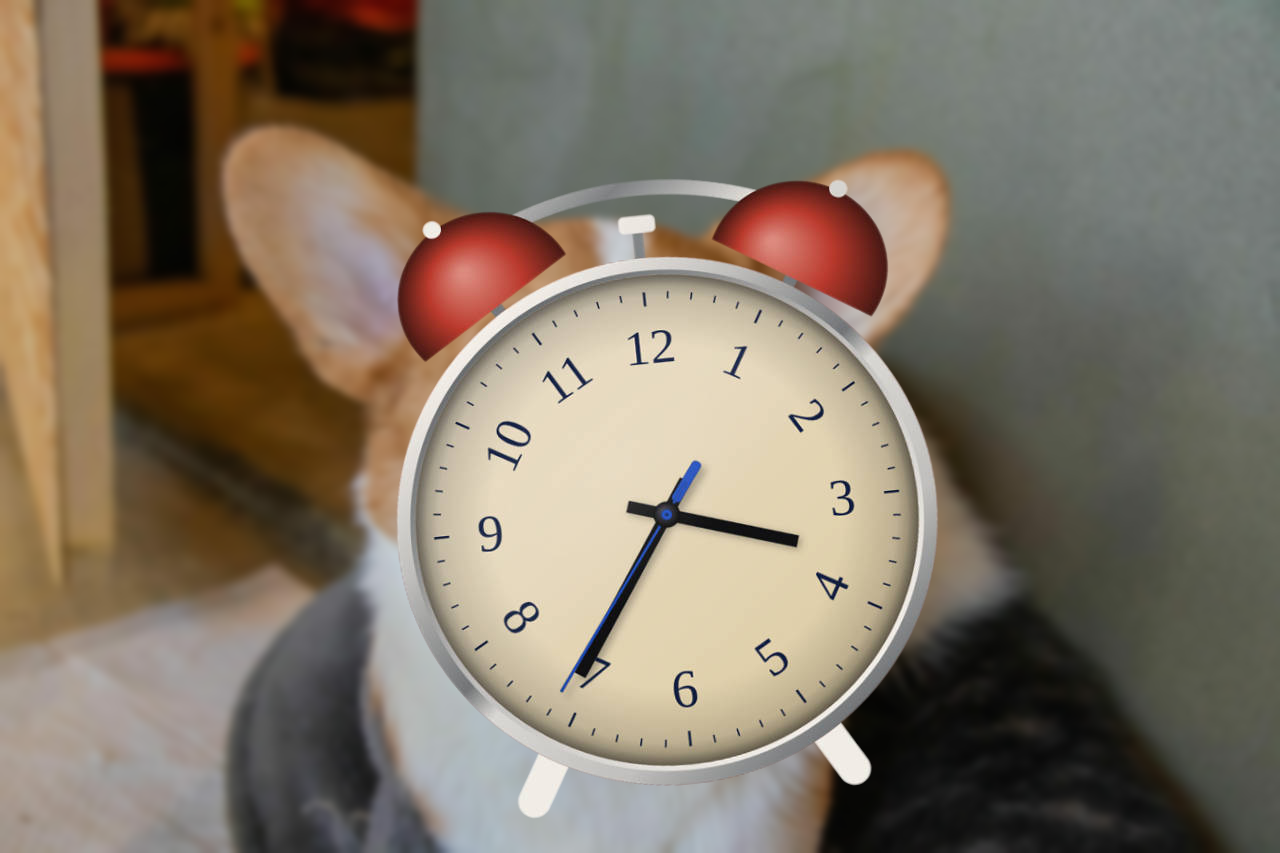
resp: 3h35m36s
